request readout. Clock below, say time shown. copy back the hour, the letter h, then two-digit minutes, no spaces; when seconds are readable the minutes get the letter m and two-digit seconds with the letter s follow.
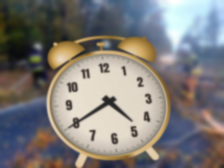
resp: 4h40
